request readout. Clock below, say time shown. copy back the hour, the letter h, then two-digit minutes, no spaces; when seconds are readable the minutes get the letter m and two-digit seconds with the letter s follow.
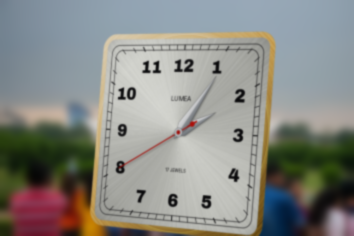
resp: 2h05m40s
